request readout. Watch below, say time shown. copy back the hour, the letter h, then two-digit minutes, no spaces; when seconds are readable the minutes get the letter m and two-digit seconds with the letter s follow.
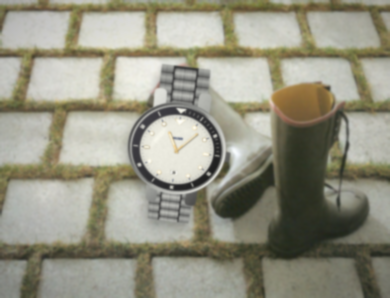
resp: 11h07
